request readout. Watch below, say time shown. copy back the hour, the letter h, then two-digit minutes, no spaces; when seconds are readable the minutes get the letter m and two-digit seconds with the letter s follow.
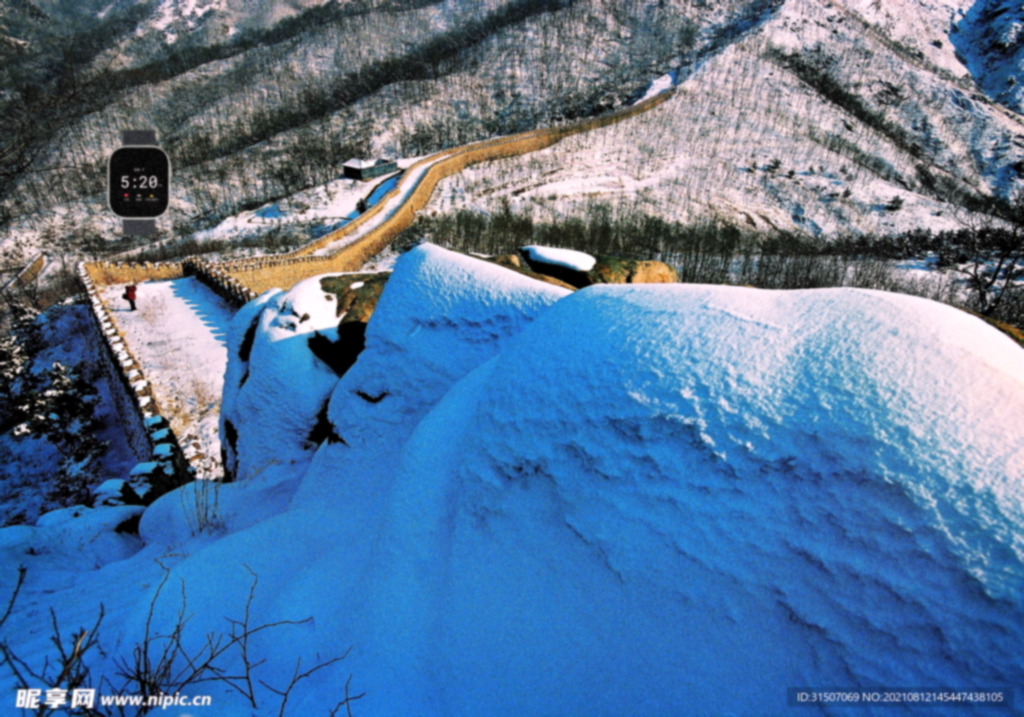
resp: 5h20
